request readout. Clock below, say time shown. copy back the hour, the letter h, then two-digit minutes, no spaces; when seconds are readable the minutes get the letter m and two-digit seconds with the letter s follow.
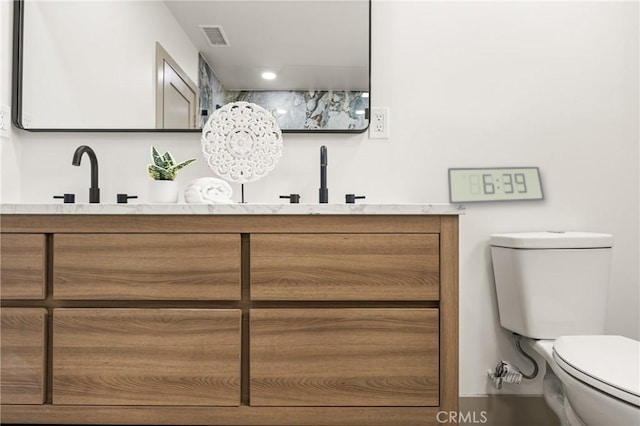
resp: 6h39
